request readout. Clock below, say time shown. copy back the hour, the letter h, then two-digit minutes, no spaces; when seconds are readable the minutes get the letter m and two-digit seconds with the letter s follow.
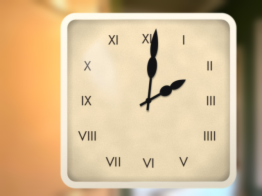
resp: 2h01
